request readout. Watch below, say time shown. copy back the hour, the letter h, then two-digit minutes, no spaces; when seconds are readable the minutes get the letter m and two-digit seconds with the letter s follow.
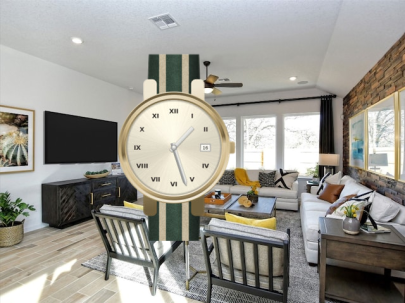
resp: 1h27
